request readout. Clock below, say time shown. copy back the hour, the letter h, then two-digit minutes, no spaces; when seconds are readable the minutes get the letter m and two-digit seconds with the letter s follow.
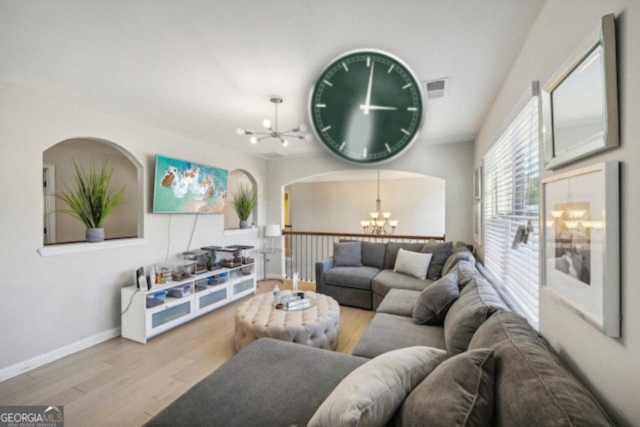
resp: 3h01
